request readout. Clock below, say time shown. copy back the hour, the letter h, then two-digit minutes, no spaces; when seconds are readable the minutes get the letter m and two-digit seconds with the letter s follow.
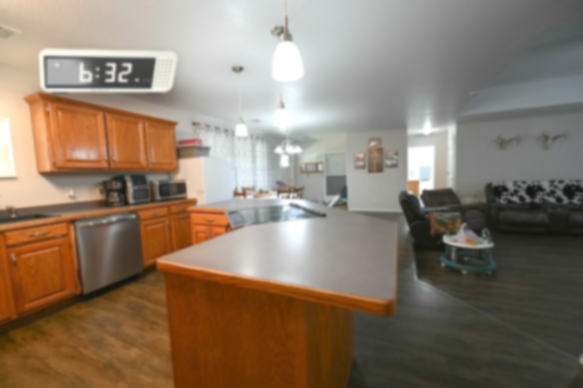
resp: 6h32
